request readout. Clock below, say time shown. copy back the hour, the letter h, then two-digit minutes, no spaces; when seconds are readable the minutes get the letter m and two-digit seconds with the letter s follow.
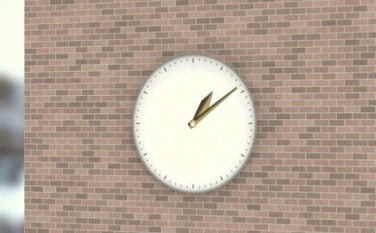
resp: 1h09
